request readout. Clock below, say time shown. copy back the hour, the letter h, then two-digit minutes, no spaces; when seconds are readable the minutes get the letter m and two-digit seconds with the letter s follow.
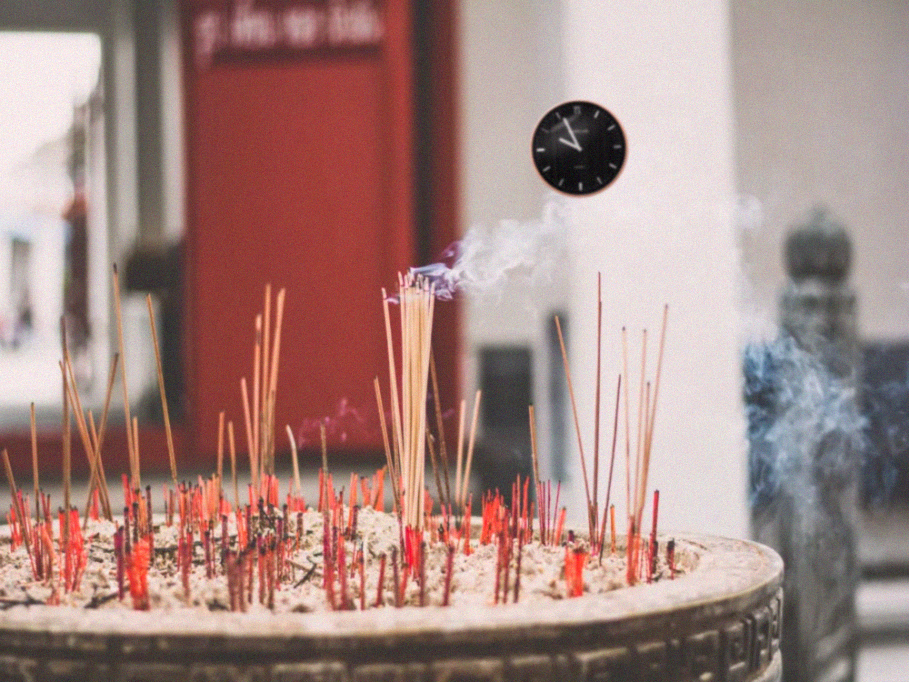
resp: 9h56
